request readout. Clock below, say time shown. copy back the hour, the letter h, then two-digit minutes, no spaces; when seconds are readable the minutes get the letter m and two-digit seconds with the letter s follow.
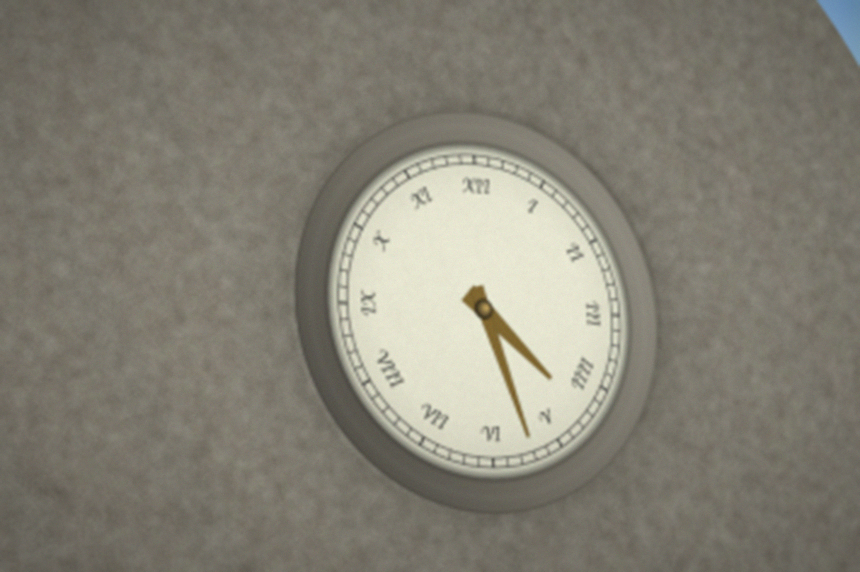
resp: 4h27
